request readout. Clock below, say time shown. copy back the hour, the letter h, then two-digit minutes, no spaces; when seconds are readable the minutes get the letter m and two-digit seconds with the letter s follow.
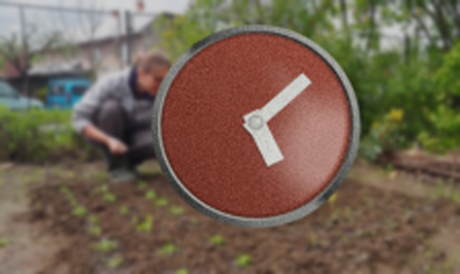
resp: 5h08
